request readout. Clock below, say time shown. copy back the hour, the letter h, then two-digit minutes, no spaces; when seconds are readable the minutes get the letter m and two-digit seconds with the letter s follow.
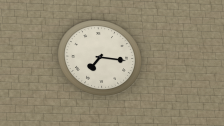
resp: 7h16
